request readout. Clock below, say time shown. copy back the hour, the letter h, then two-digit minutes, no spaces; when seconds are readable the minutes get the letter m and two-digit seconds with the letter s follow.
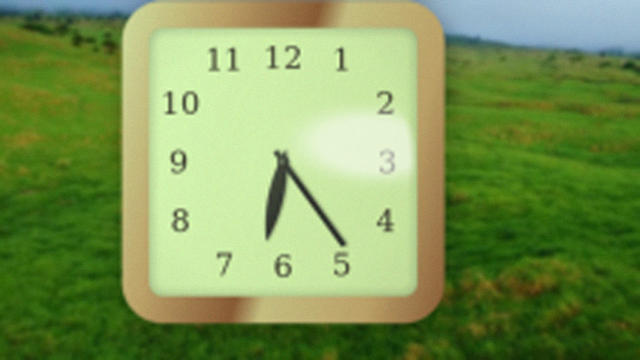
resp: 6h24
